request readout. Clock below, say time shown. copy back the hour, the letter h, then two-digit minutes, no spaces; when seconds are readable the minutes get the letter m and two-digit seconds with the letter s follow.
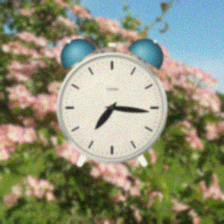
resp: 7h16
